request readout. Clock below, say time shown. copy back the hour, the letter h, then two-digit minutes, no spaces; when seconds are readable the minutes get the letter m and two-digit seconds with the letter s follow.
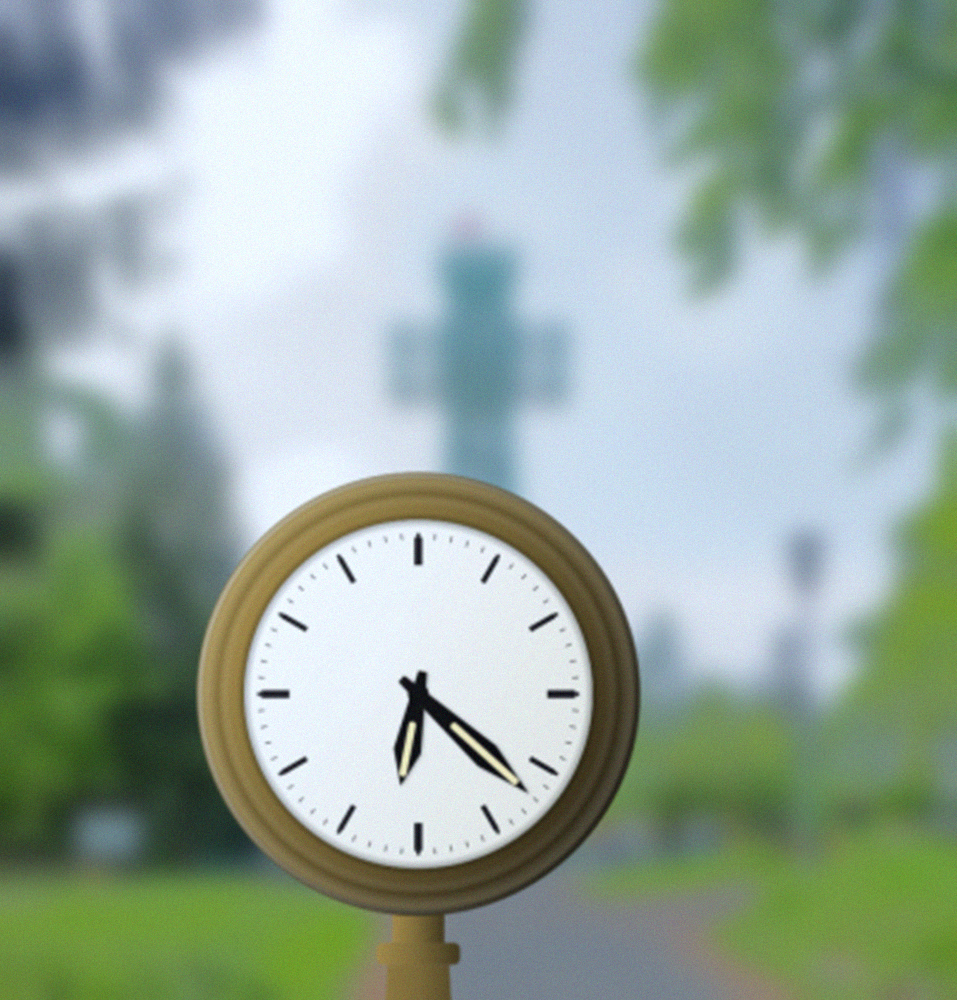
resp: 6h22
